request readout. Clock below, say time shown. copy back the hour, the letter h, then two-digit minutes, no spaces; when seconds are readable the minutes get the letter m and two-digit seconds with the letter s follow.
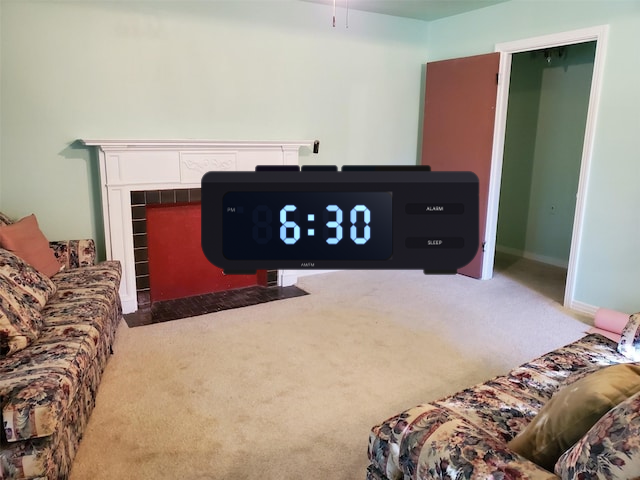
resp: 6h30
